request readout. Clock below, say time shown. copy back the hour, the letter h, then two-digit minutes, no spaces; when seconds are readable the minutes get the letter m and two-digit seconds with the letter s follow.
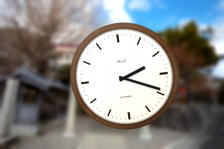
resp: 2h19
